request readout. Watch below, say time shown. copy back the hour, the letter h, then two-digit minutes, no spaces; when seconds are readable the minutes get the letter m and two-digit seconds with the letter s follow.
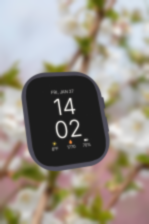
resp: 14h02
